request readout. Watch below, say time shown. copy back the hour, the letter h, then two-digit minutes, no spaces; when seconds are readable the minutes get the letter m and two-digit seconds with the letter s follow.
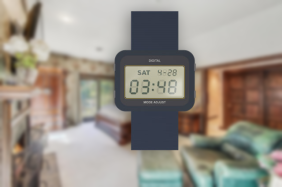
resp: 3h48
